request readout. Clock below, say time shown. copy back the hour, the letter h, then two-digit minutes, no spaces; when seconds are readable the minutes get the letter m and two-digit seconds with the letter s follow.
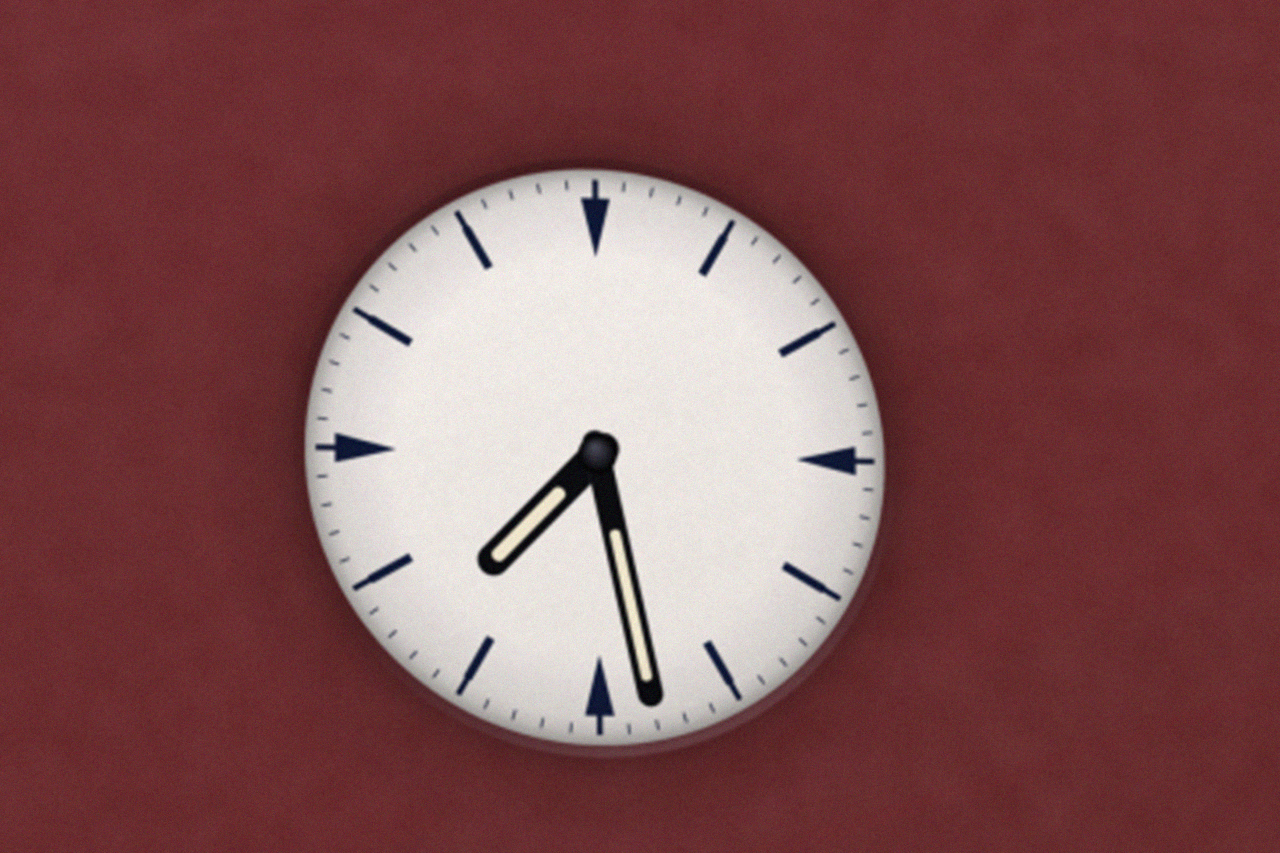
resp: 7h28
